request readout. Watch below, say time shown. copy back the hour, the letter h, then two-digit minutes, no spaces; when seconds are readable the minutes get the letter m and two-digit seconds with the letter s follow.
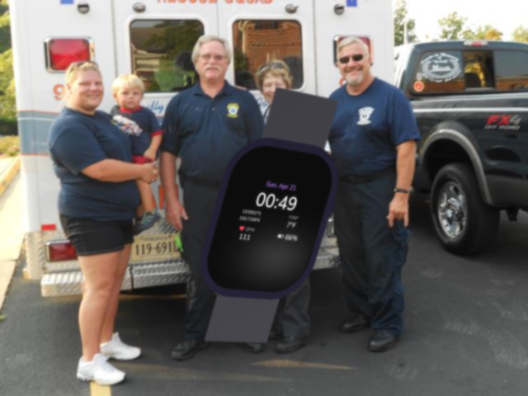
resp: 0h49
